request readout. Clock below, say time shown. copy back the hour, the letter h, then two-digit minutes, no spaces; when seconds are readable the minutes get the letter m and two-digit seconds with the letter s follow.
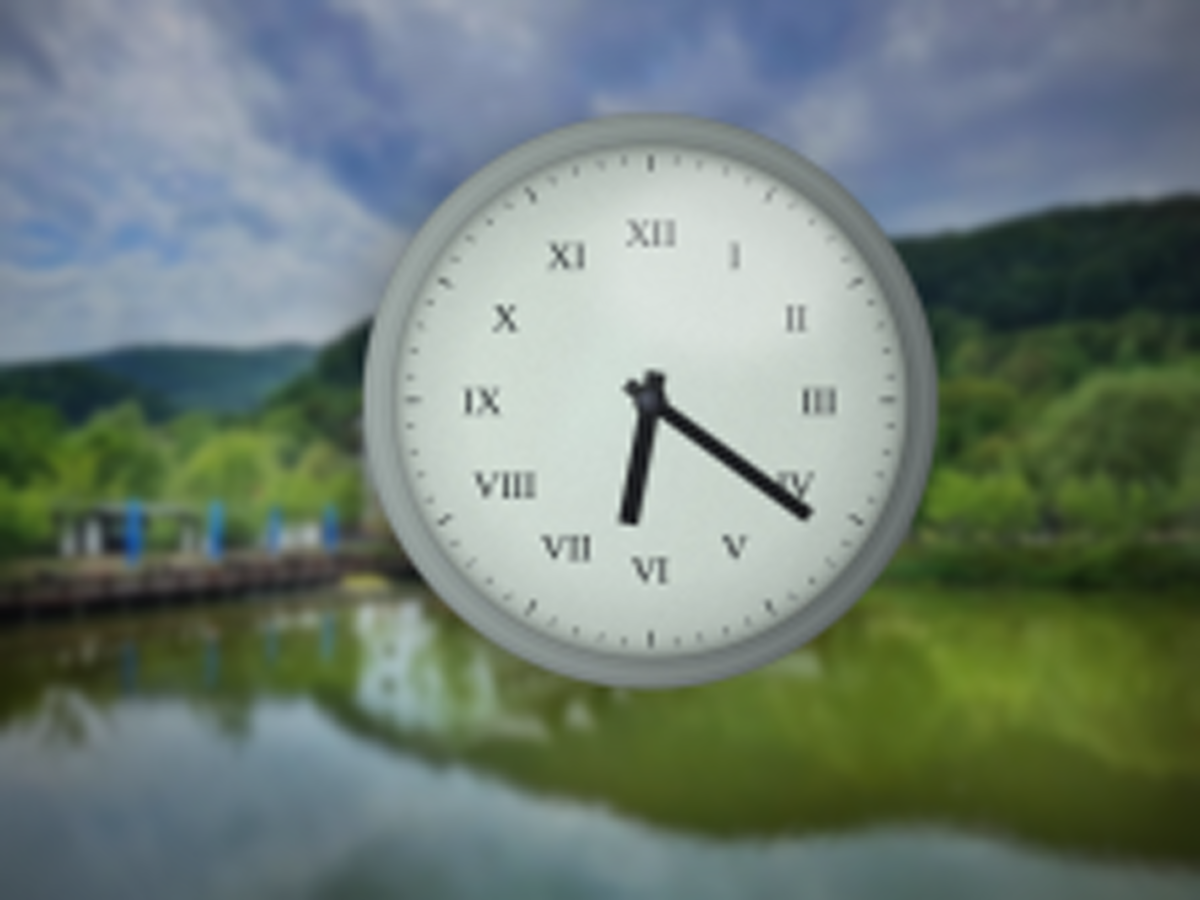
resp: 6h21
